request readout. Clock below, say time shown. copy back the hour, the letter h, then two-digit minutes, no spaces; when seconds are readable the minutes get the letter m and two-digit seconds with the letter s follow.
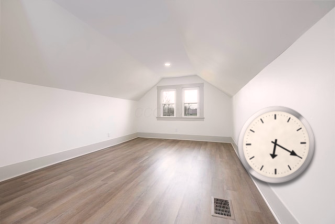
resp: 6h20
